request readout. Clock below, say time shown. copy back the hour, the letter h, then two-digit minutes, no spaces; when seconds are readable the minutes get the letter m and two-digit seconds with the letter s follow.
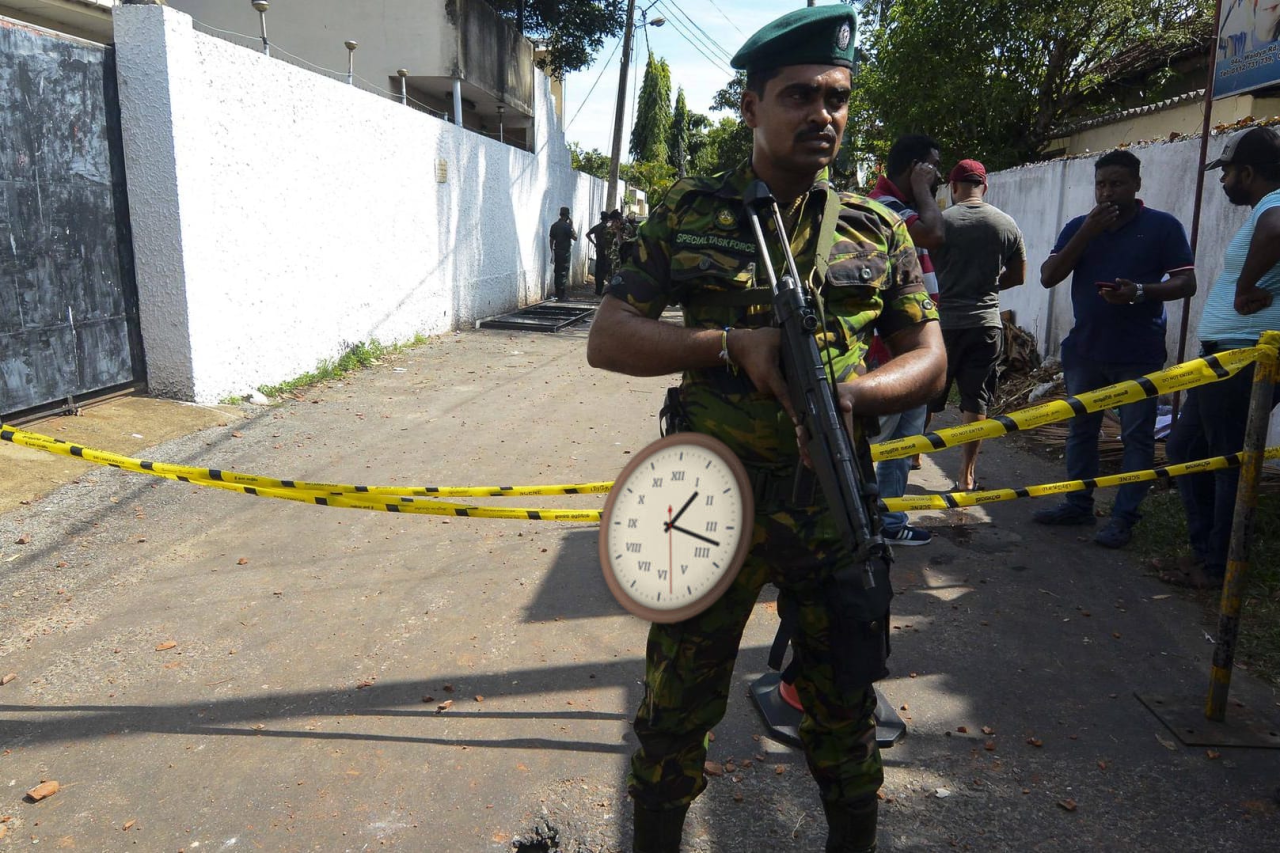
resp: 1h17m28s
